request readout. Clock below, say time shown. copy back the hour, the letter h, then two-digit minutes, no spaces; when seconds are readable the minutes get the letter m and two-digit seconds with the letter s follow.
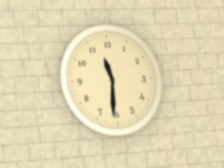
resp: 11h31
